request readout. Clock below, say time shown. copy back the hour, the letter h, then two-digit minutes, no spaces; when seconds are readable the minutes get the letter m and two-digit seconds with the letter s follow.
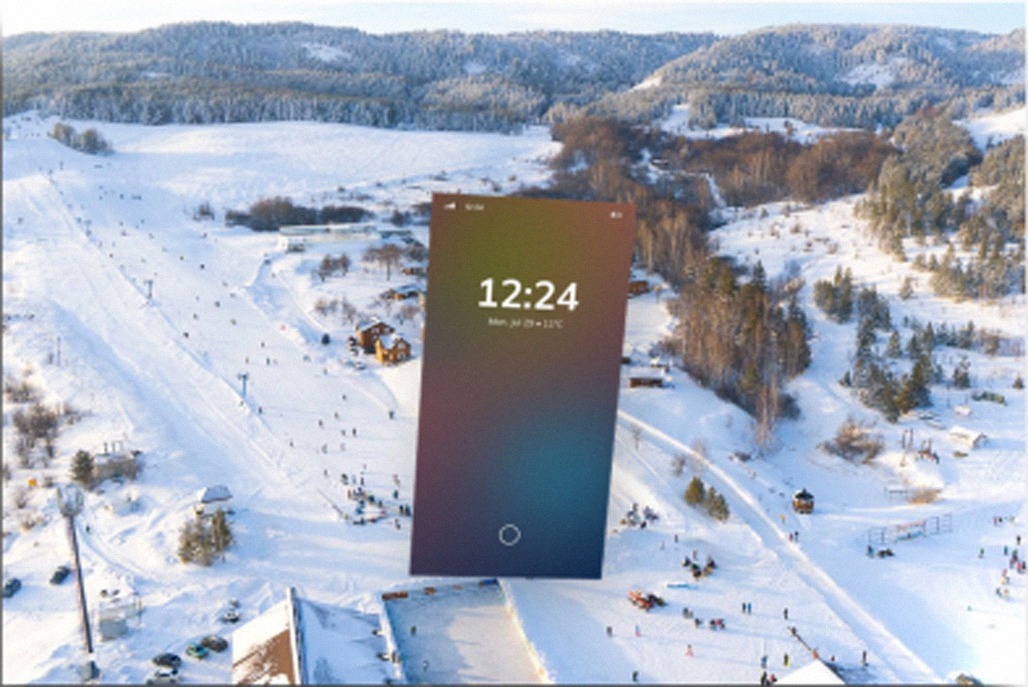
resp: 12h24
